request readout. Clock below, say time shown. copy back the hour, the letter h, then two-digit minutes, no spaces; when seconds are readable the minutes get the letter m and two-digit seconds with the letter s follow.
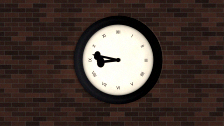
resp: 8h47
